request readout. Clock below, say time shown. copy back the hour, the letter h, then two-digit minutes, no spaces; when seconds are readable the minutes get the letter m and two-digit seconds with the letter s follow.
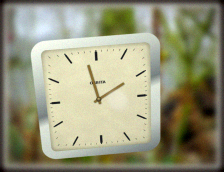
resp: 1h58
